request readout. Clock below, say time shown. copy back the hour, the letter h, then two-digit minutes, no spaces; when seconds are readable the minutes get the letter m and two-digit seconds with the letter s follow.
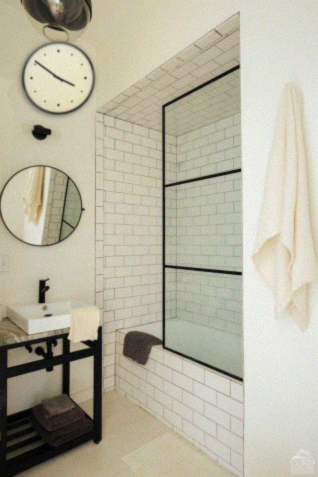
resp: 3h51
